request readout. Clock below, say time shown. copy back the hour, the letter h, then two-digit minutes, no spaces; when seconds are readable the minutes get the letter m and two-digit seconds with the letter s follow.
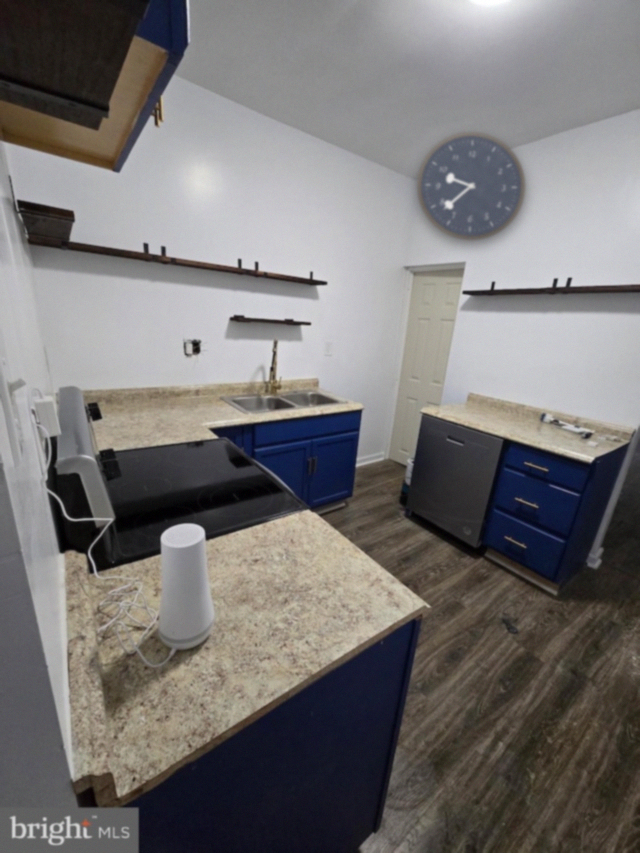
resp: 9h38
